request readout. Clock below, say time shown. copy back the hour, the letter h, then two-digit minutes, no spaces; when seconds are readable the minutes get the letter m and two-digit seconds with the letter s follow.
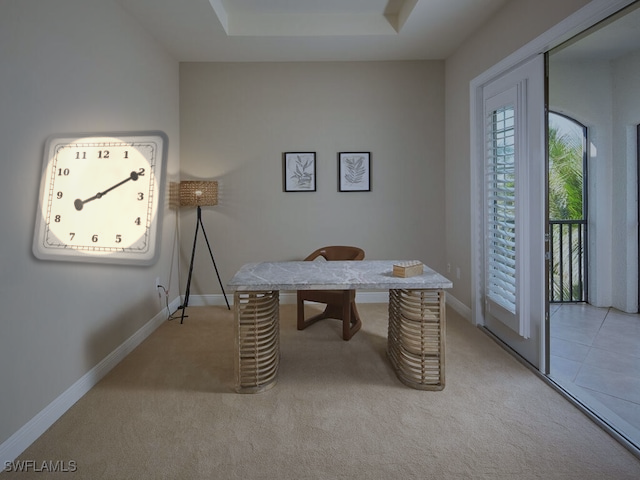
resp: 8h10
